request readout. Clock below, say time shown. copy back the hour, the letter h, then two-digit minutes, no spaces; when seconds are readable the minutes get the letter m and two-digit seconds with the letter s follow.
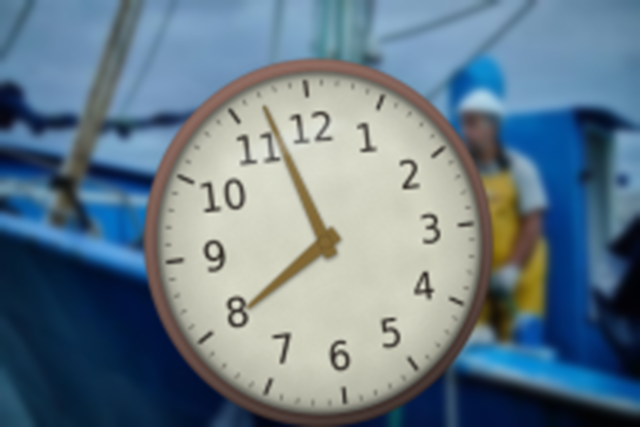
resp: 7h57
